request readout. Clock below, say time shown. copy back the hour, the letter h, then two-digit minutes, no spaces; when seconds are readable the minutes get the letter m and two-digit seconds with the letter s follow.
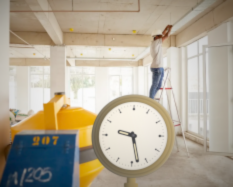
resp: 9h28
